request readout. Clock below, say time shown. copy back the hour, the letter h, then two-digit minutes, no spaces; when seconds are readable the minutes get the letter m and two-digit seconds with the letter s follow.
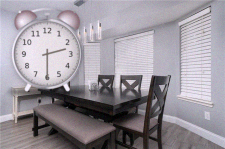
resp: 2h30
